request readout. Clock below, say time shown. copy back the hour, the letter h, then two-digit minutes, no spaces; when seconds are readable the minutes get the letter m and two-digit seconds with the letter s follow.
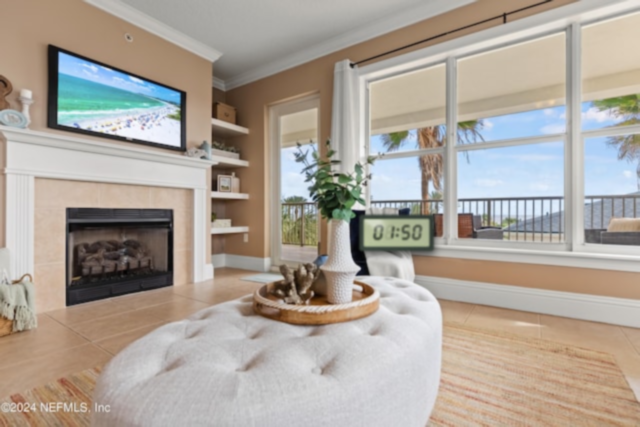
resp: 1h50
